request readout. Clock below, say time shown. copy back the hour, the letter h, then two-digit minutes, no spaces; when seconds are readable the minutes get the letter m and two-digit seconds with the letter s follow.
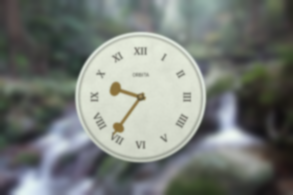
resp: 9h36
